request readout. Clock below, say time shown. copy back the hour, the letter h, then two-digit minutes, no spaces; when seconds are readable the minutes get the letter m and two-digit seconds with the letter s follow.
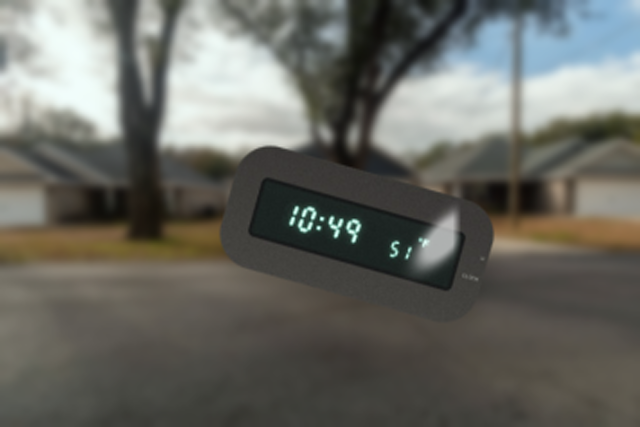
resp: 10h49
